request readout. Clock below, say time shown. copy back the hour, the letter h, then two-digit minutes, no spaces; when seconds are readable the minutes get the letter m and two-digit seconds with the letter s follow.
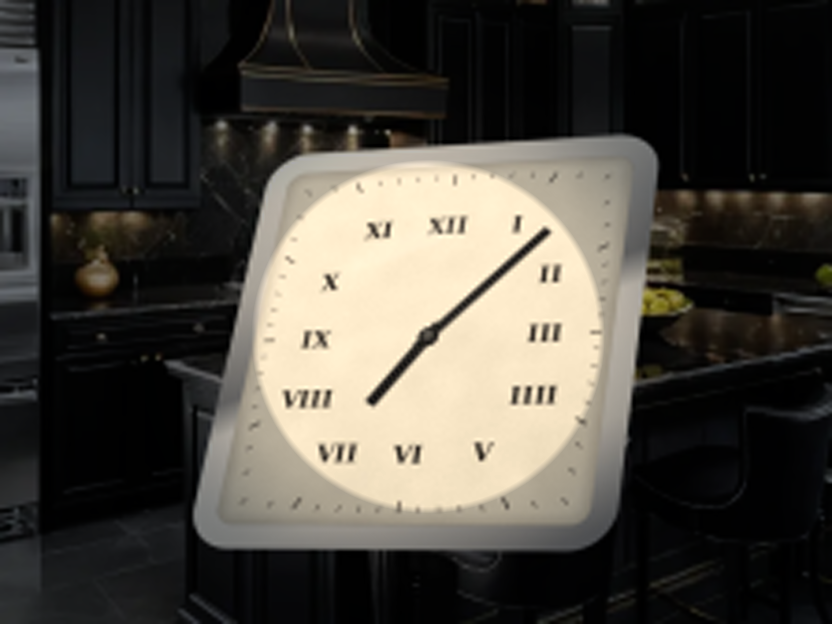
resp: 7h07
